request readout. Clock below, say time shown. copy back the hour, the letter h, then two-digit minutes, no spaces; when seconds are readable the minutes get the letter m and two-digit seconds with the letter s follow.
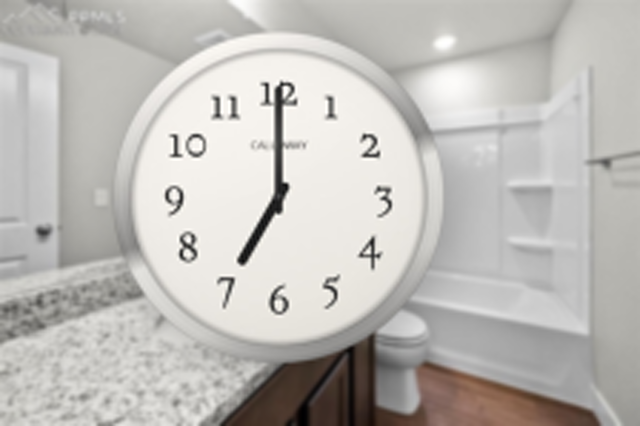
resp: 7h00
